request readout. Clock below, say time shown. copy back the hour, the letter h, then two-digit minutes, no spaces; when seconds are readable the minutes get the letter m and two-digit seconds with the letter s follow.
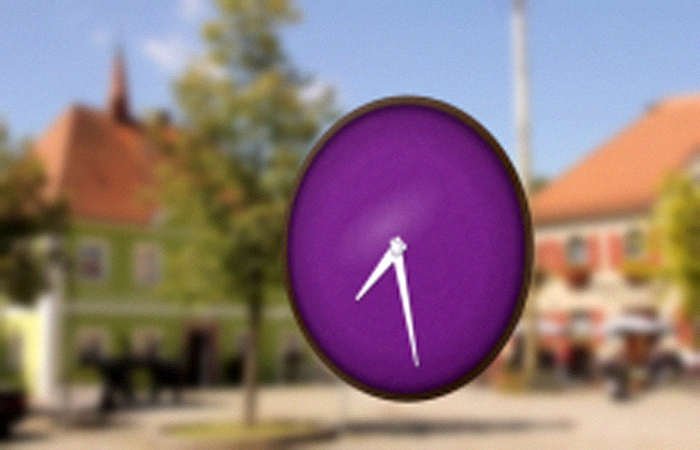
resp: 7h28
